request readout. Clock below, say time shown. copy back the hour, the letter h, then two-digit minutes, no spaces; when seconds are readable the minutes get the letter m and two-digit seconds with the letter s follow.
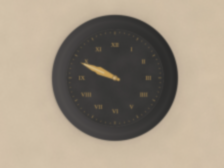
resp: 9h49
